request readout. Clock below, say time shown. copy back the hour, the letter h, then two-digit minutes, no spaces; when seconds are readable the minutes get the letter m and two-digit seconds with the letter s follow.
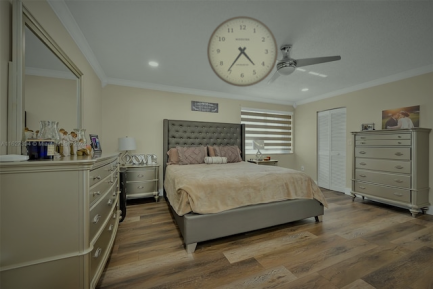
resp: 4h36
